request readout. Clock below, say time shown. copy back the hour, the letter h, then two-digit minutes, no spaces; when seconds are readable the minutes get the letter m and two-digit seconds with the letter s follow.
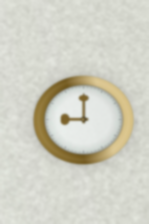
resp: 9h00
